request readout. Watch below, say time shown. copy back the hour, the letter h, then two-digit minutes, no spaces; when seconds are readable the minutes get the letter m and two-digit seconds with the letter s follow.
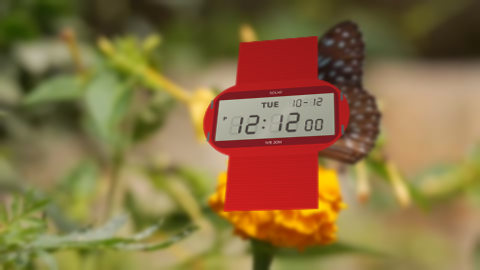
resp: 12h12m00s
